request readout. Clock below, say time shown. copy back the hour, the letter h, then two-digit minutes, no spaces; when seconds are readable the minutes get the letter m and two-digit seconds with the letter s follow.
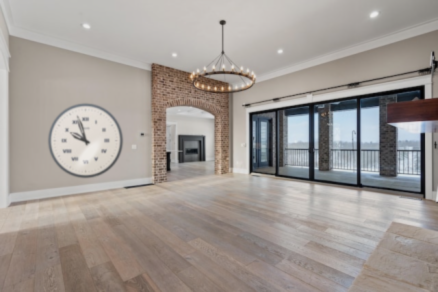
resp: 9h57
